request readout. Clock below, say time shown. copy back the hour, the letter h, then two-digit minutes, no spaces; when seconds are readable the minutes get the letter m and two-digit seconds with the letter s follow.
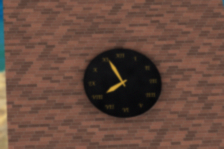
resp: 7h56
